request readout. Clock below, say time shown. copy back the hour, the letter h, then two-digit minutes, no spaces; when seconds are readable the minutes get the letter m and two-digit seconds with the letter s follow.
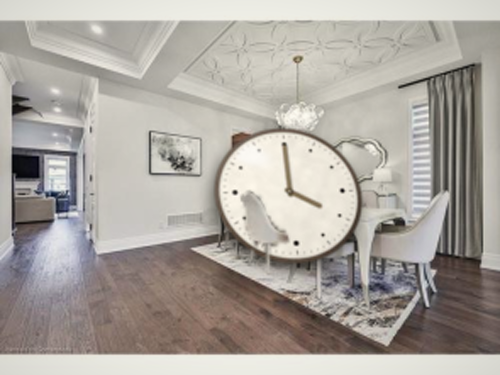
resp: 4h00
